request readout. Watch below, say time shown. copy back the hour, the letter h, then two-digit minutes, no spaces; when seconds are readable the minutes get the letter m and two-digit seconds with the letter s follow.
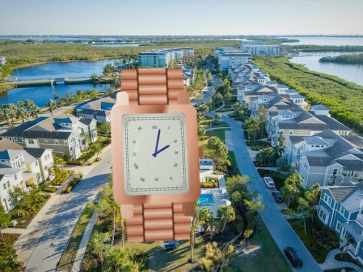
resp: 2h02
